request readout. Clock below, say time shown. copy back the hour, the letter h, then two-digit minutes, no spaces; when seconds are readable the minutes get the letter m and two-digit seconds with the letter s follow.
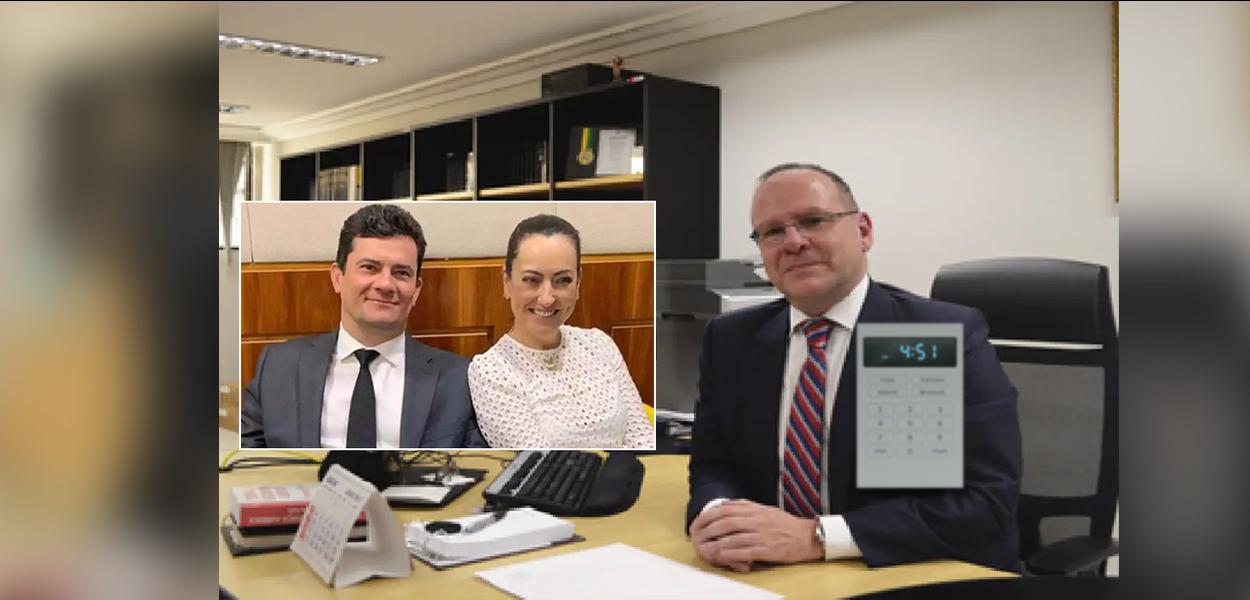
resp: 4h51
